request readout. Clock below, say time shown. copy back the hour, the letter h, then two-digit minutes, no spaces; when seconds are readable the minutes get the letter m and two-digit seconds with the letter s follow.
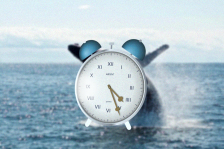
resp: 4h26
